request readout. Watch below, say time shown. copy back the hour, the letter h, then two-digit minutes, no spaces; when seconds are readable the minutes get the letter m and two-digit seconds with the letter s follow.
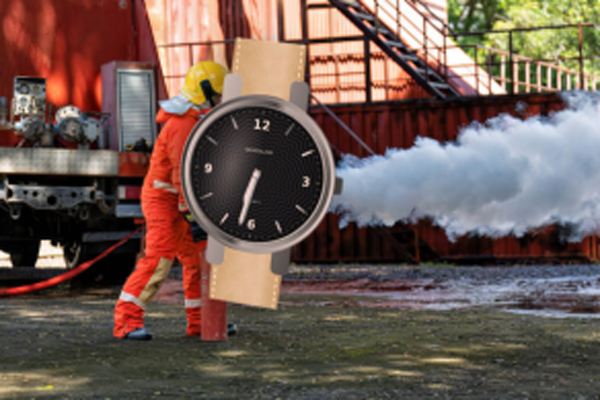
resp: 6h32
